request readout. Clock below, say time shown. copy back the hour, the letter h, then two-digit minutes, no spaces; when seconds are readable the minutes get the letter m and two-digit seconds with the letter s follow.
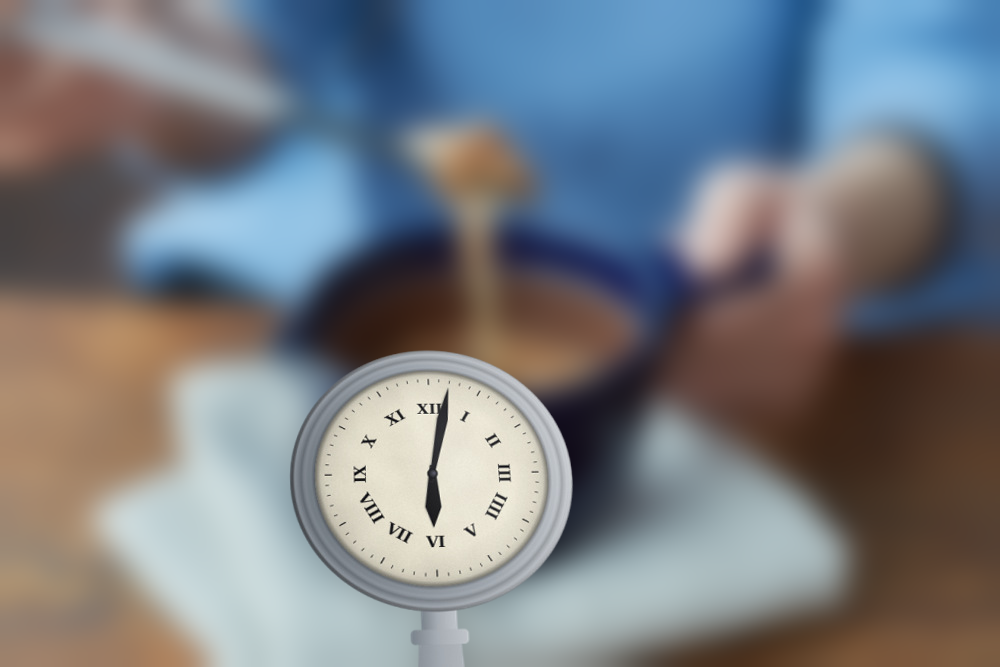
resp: 6h02
